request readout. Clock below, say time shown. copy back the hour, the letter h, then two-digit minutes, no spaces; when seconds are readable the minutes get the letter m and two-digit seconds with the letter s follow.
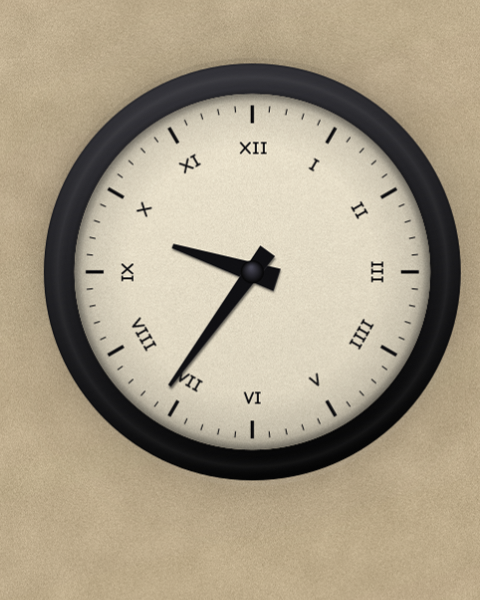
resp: 9h36
